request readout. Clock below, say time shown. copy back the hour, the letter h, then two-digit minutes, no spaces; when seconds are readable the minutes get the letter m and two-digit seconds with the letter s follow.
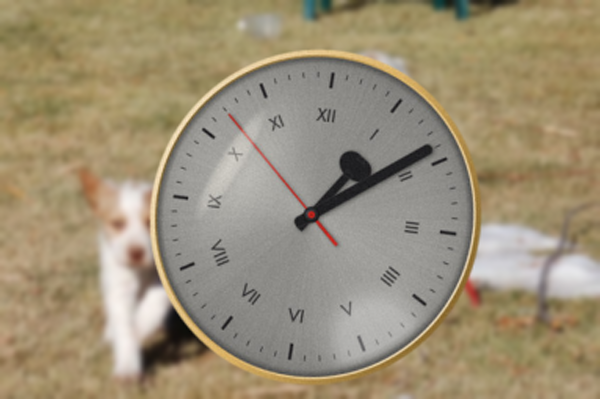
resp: 1h08m52s
